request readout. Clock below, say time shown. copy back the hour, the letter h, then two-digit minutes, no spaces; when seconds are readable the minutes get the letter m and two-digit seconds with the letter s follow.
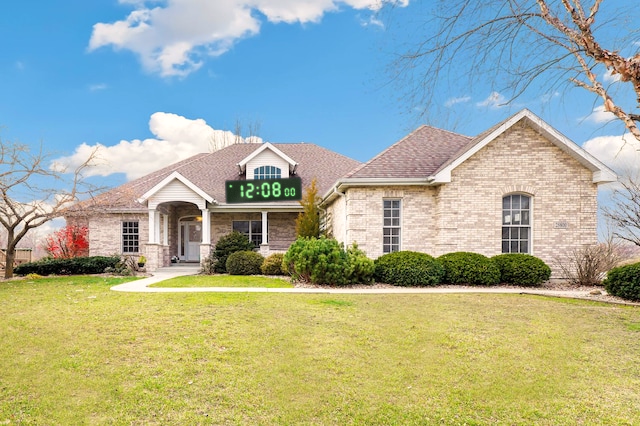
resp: 12h08
